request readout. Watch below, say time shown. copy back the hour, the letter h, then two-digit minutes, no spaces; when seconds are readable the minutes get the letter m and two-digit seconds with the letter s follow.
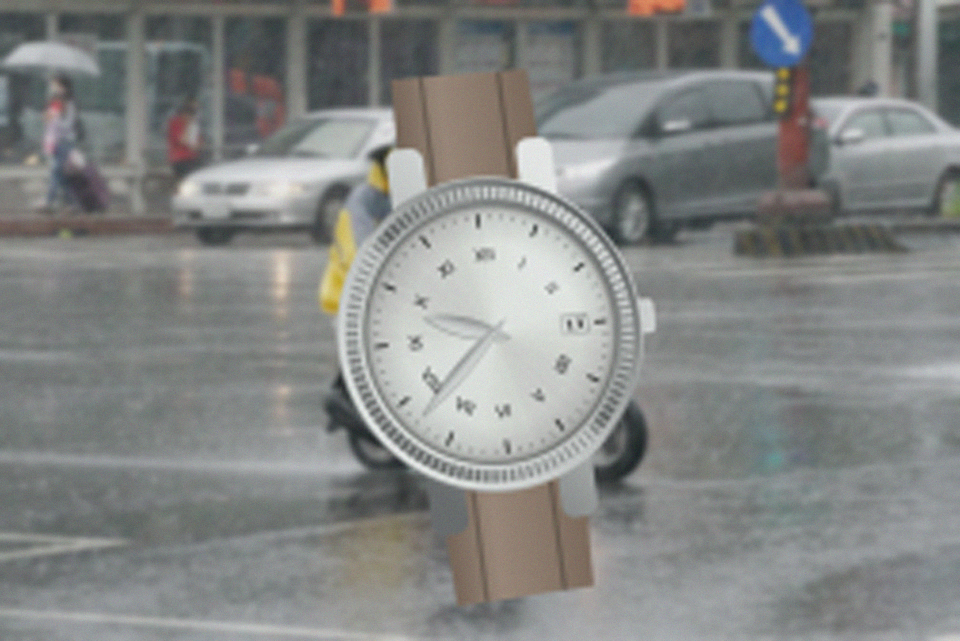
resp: 9h38
